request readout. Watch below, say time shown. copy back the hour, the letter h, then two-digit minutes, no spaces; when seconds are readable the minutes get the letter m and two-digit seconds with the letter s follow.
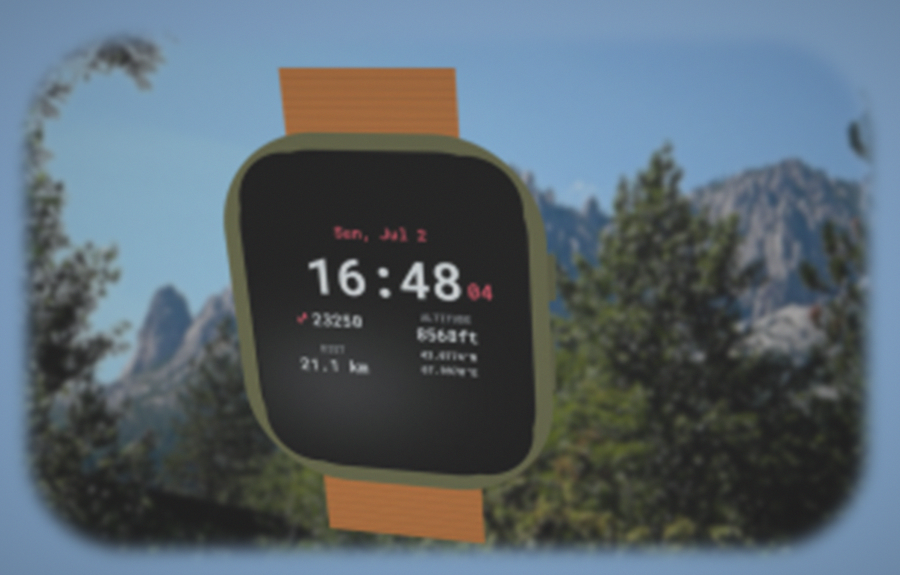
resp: 16h48
